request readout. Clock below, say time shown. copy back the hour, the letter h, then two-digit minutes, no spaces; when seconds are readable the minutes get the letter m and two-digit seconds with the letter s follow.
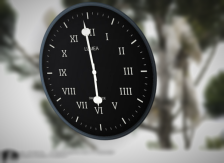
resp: 5h59
